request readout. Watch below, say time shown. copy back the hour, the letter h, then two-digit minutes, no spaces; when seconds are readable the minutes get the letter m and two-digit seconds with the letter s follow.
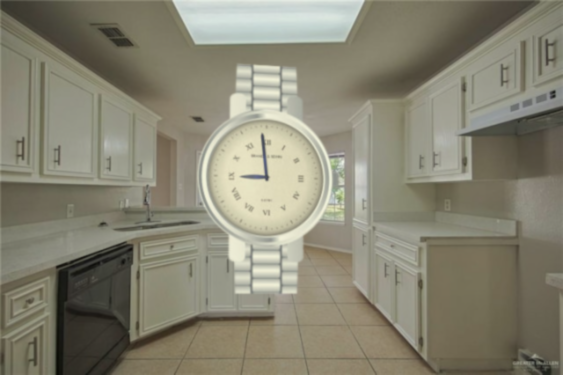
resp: 8h59
